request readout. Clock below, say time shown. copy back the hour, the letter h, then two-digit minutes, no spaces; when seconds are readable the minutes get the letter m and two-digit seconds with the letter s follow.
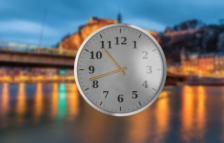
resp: 10h42
